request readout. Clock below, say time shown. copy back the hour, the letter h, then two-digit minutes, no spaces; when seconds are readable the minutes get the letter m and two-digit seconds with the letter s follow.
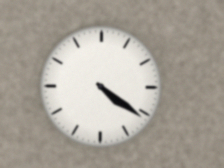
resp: 4h21
